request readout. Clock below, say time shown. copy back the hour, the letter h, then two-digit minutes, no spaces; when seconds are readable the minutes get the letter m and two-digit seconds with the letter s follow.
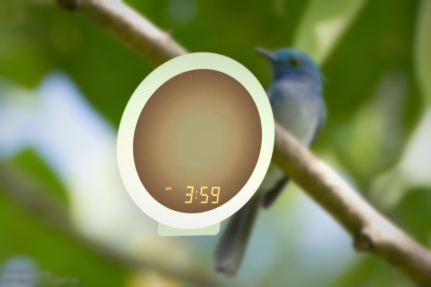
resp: 3h59
